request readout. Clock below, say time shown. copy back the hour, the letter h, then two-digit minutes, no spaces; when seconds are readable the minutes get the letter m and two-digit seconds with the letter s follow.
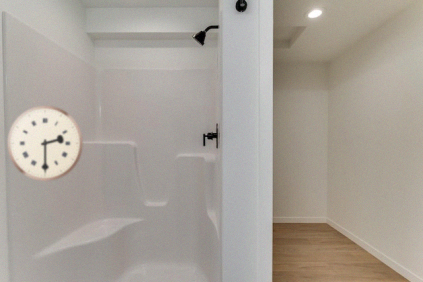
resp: 2h30
